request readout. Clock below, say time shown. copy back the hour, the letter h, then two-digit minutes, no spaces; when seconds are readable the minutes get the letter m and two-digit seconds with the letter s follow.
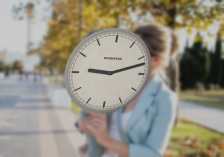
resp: 9h12
